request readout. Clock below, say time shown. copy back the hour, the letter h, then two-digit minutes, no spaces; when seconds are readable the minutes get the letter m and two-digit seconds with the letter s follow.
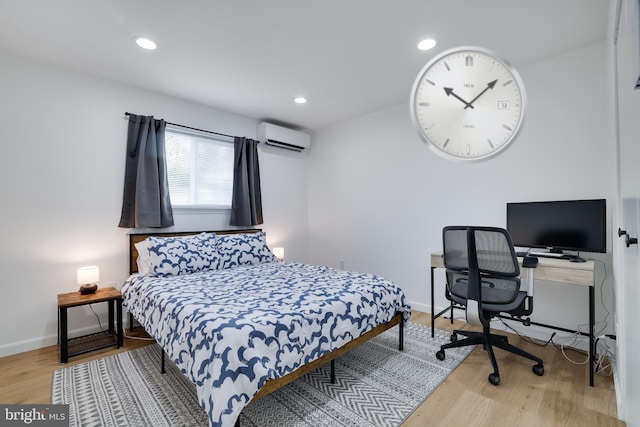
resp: 10h08
